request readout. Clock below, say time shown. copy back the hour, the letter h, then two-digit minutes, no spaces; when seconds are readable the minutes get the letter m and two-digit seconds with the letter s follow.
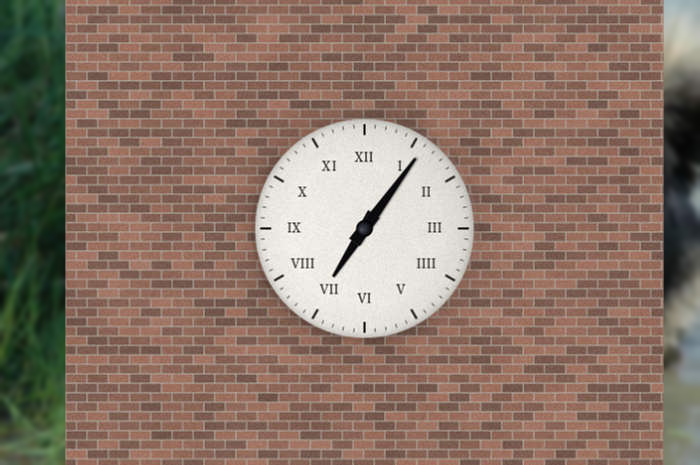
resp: 7h06
